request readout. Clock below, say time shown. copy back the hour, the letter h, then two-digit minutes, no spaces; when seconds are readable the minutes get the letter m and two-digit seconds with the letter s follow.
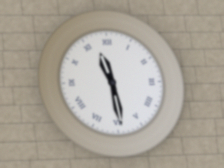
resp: 11h29
